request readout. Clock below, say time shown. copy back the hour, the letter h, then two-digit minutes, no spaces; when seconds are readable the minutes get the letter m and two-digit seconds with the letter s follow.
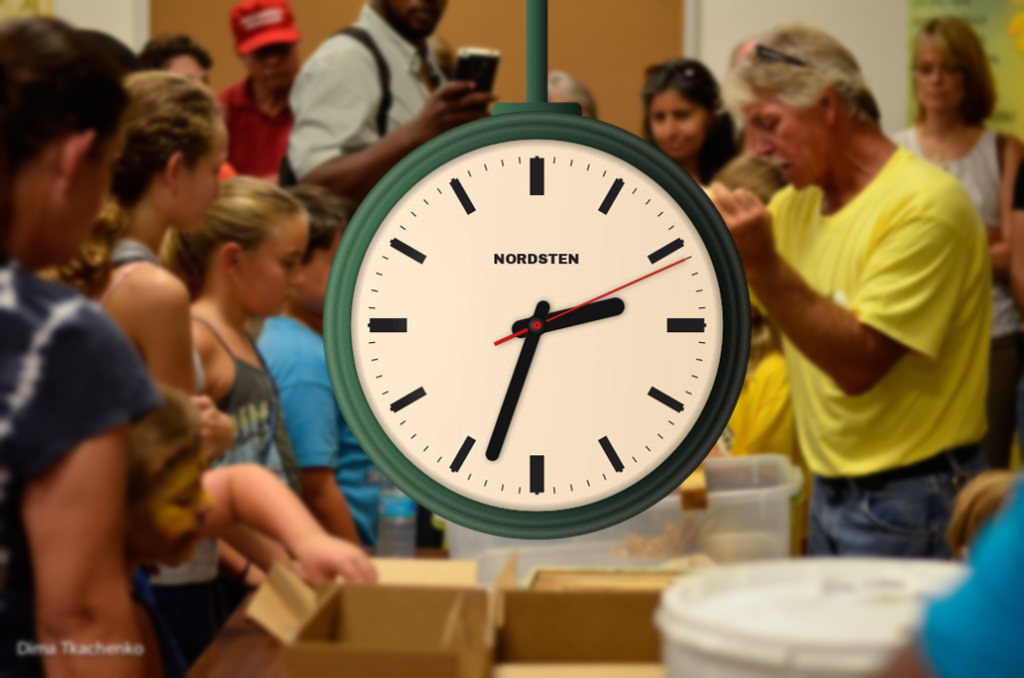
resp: 2h33m11s
